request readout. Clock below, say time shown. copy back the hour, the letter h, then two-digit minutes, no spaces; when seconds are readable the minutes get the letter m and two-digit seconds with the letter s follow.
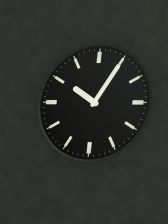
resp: 10h05
